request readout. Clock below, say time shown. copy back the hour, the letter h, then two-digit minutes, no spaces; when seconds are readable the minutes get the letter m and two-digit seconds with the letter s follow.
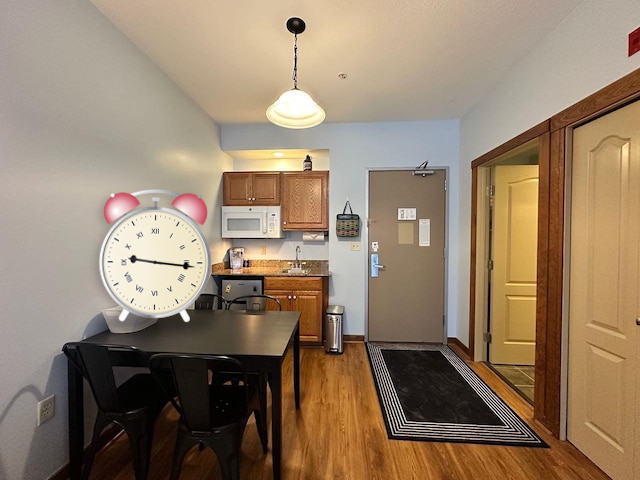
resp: 9h16
